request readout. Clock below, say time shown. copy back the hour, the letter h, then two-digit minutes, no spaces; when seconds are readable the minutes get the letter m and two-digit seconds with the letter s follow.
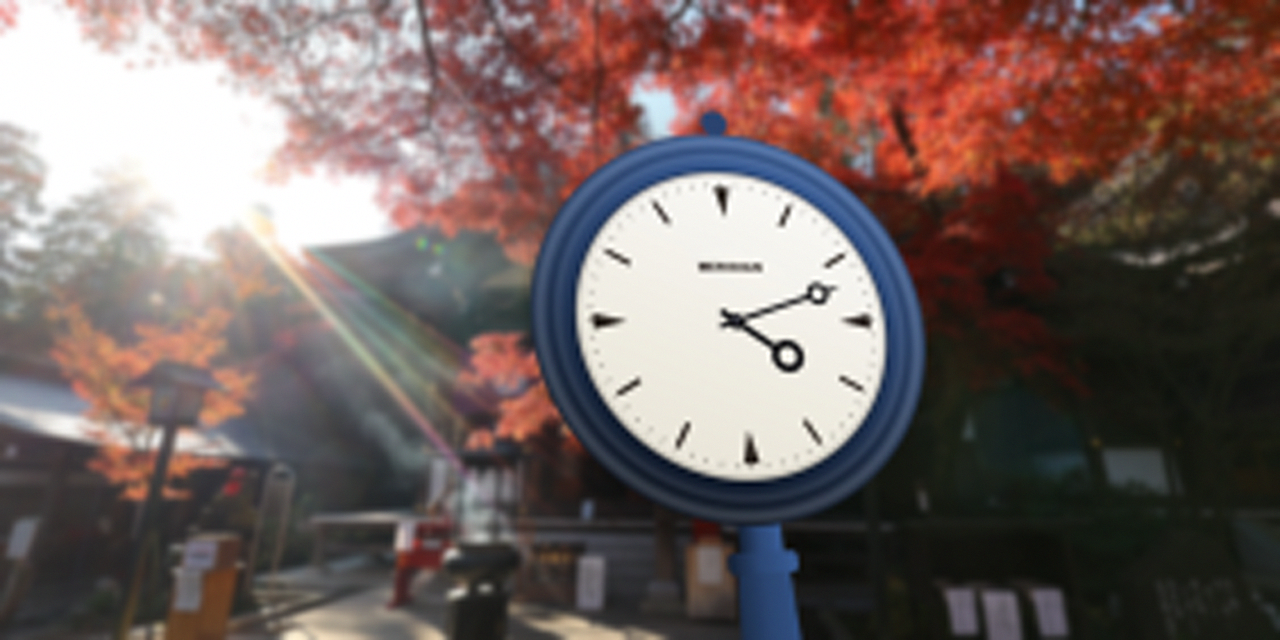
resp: 4h12
